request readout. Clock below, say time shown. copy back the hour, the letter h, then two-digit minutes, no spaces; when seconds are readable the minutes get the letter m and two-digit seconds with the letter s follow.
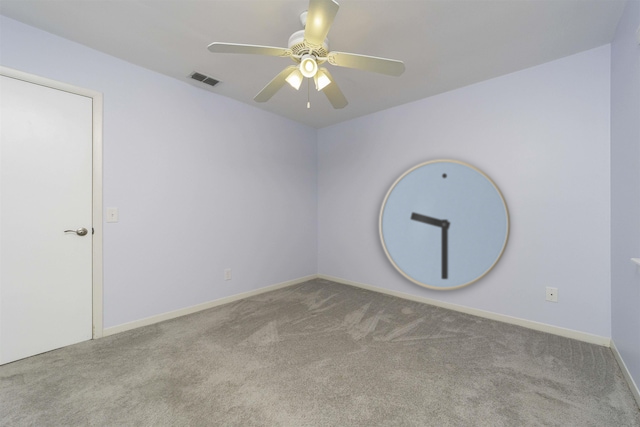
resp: 9h30
